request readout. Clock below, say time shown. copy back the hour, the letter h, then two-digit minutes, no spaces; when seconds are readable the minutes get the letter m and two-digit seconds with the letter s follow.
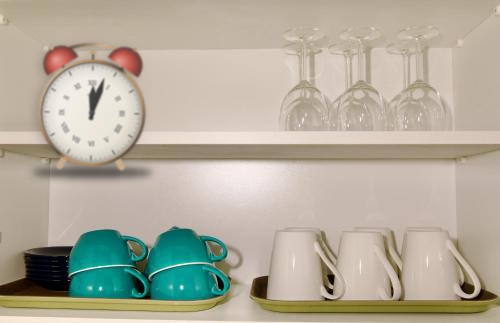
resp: 12h03
